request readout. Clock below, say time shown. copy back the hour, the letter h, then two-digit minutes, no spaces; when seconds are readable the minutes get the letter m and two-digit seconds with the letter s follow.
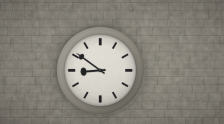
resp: 8h51
